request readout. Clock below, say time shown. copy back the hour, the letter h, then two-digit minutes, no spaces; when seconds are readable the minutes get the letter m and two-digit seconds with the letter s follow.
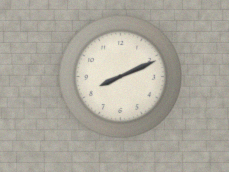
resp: 8h11
